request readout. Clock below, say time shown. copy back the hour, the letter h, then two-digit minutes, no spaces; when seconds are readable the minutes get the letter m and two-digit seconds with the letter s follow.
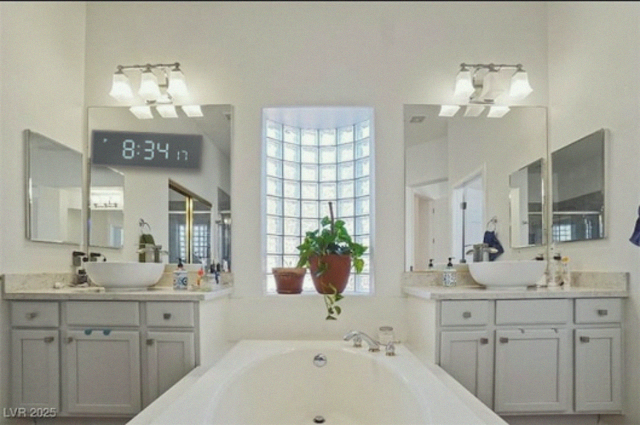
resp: 8h34m17s
